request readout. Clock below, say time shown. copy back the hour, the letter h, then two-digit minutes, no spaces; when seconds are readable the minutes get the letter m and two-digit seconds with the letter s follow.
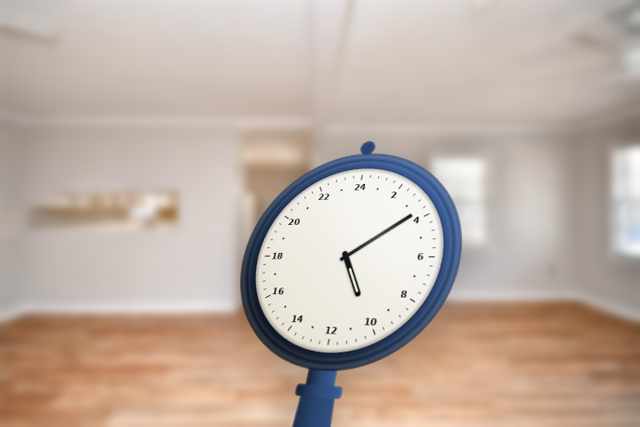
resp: 10h09
